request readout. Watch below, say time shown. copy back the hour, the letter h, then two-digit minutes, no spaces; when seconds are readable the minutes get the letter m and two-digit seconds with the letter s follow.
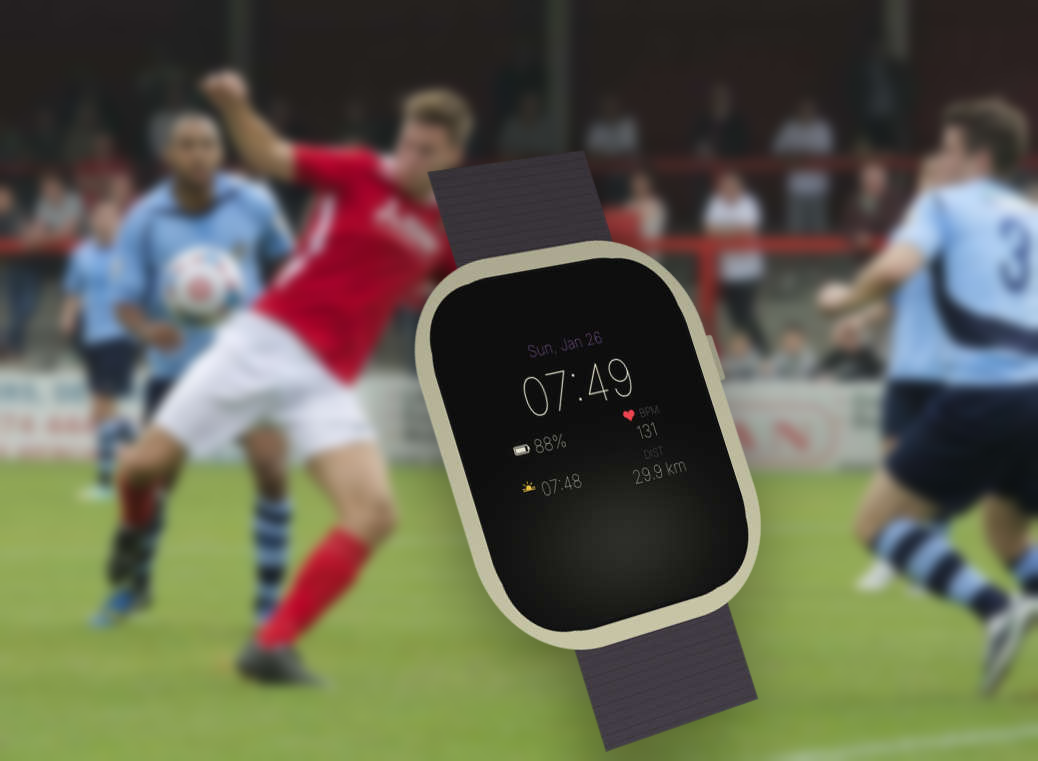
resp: 7h49
